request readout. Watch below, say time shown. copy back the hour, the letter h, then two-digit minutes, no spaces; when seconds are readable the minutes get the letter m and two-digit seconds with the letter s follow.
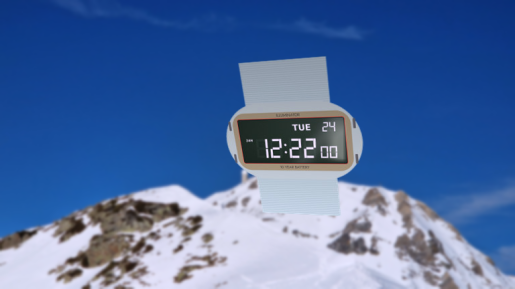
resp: 12h22m00s
